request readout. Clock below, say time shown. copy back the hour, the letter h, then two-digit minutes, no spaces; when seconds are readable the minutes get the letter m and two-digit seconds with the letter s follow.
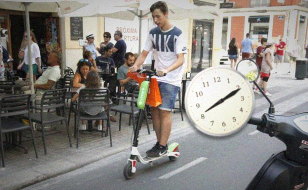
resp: 8h11
